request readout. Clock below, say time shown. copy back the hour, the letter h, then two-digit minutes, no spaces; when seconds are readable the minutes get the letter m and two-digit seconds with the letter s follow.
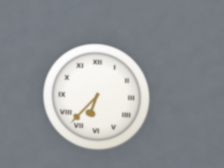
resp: 6h37
